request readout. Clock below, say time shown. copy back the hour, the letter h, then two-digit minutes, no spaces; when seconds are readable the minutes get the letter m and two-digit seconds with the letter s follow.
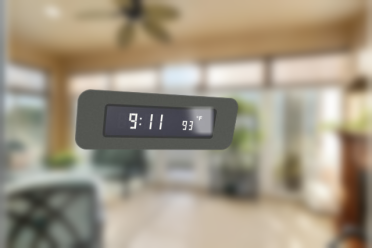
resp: 9h11
